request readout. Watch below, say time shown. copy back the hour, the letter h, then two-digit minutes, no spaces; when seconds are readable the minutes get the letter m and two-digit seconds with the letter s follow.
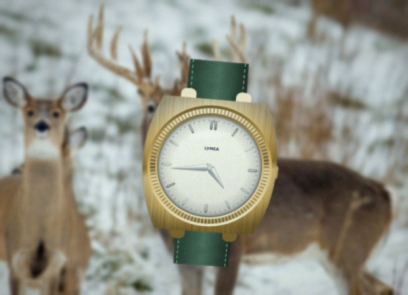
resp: 4h44
